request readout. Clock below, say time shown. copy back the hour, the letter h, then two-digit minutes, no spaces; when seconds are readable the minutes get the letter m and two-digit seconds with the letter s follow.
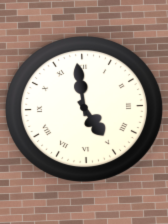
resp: 4h59
